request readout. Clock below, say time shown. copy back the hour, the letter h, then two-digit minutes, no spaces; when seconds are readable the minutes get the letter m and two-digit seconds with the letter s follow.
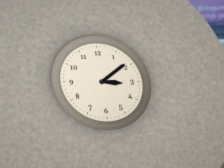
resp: 3h09
